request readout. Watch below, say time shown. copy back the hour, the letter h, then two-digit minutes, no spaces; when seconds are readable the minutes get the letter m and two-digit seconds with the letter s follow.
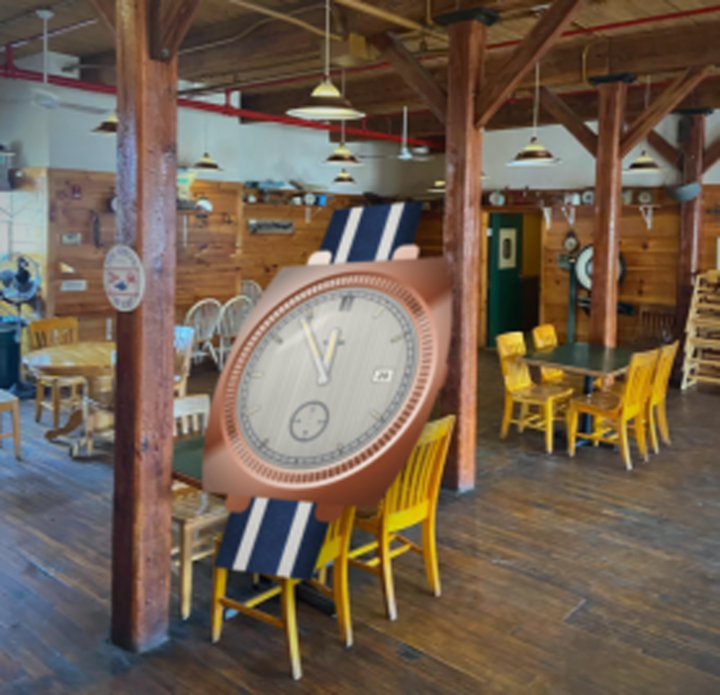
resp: 11h54
